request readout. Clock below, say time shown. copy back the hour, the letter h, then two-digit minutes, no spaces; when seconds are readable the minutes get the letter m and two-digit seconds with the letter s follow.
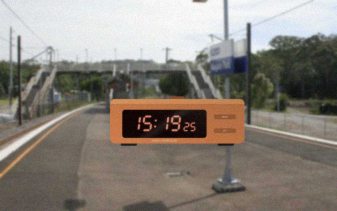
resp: 15h19m25s
